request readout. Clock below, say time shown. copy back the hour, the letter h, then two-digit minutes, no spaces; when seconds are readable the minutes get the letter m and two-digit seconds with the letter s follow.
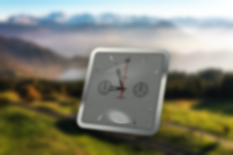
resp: 8h56
